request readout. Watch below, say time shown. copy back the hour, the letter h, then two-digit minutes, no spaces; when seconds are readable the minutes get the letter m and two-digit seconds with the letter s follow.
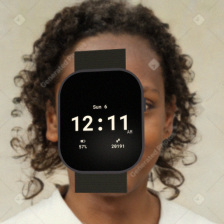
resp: 12h11
